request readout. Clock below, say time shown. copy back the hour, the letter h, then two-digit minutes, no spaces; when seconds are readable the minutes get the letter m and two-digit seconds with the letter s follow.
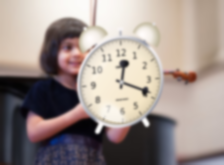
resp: 12h19
